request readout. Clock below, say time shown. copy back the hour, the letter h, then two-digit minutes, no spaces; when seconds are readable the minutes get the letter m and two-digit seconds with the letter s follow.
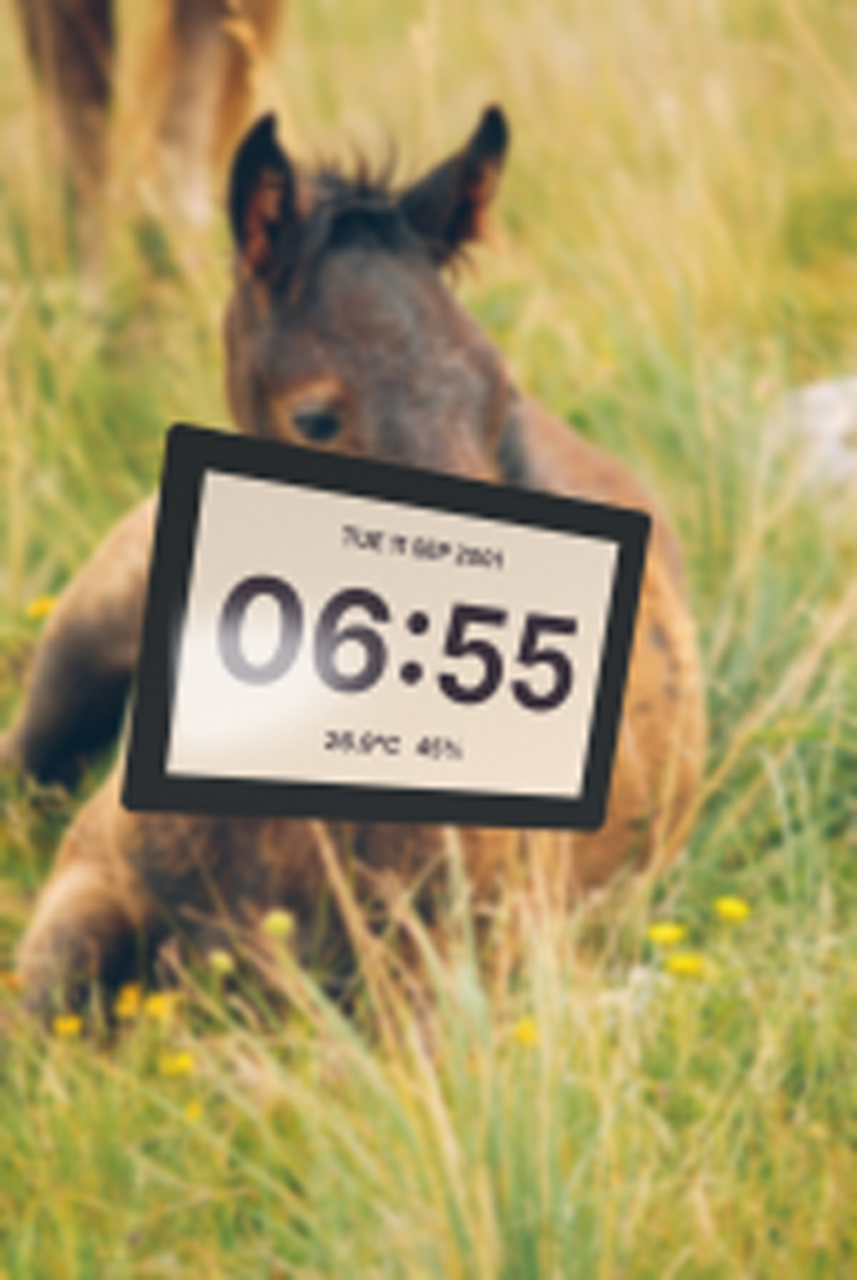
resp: 6h55
